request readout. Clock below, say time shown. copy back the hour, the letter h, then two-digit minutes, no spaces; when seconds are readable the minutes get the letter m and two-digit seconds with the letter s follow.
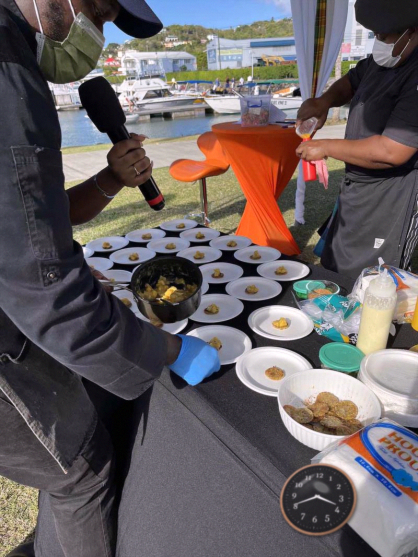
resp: 3h41
